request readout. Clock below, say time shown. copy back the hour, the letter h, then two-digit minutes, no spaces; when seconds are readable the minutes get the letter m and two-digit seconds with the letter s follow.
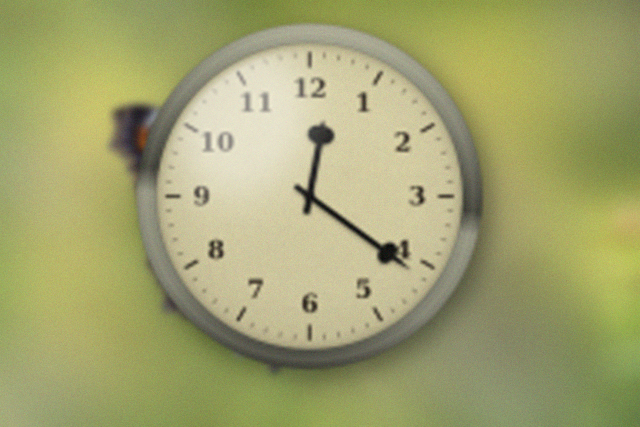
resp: 12h21
